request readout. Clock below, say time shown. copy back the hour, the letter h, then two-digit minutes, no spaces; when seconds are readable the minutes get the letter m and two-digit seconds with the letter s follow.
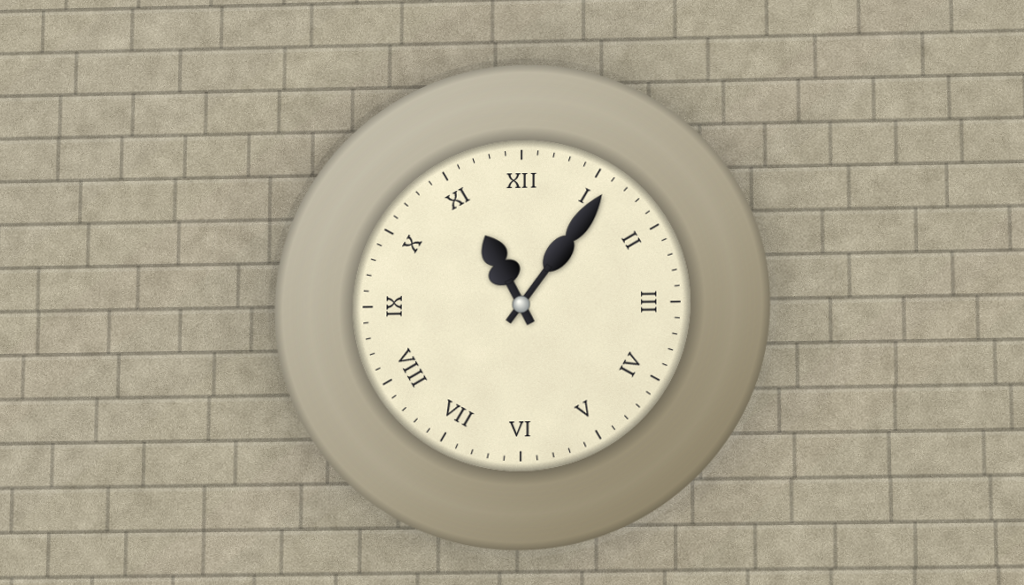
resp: 11h06
